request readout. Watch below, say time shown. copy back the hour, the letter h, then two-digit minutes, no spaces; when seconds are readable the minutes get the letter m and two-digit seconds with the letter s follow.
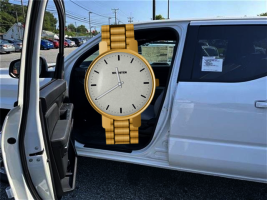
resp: 11h40
